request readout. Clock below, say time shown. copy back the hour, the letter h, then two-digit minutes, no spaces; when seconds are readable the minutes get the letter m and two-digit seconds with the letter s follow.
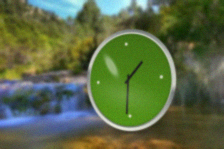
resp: 1h31
